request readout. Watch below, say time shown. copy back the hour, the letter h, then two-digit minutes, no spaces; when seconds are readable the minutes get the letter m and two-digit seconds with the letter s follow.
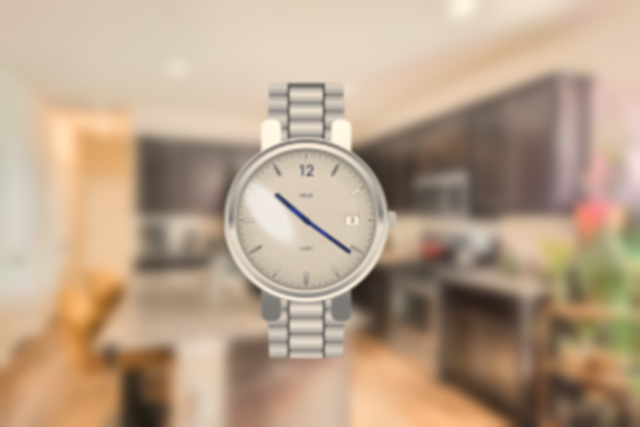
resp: 10h21
